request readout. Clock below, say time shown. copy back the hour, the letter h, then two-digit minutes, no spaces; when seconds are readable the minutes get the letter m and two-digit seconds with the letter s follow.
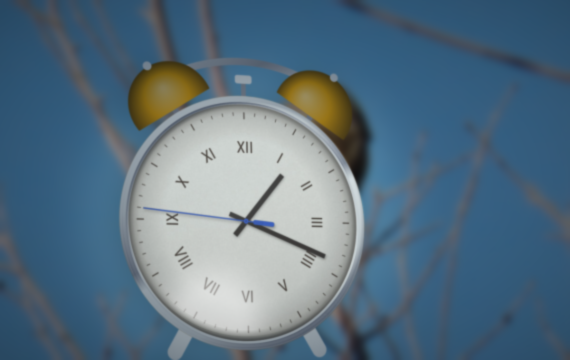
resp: 1h18m46s
